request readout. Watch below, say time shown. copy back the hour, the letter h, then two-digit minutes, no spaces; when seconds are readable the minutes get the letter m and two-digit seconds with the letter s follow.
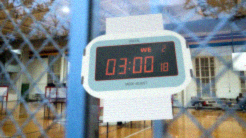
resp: 3h00
